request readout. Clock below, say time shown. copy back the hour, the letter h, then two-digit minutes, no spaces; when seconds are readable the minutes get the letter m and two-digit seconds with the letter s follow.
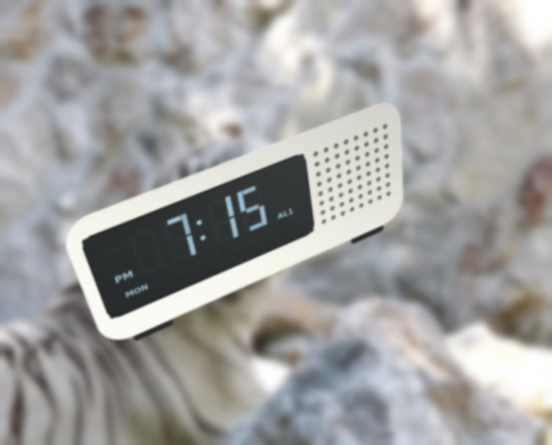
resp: 7h15
